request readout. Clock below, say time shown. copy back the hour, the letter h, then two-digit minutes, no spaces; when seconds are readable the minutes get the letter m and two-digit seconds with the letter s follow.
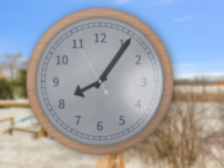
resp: 8h05m55s
